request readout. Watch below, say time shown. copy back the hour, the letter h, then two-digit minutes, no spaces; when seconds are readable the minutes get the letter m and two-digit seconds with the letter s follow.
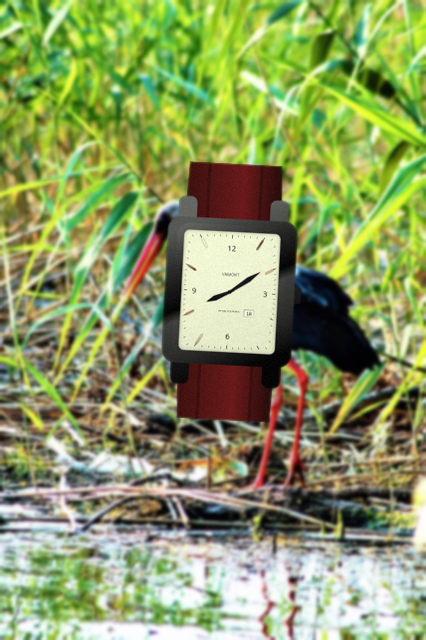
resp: 8h09
